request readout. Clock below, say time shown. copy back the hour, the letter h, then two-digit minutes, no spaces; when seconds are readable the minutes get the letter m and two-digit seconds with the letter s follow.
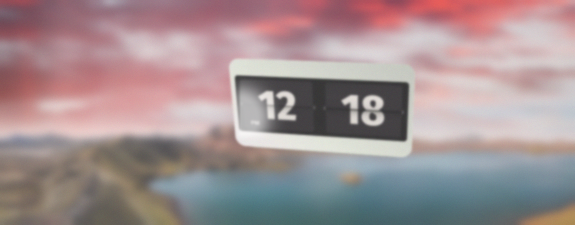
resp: 12h18
